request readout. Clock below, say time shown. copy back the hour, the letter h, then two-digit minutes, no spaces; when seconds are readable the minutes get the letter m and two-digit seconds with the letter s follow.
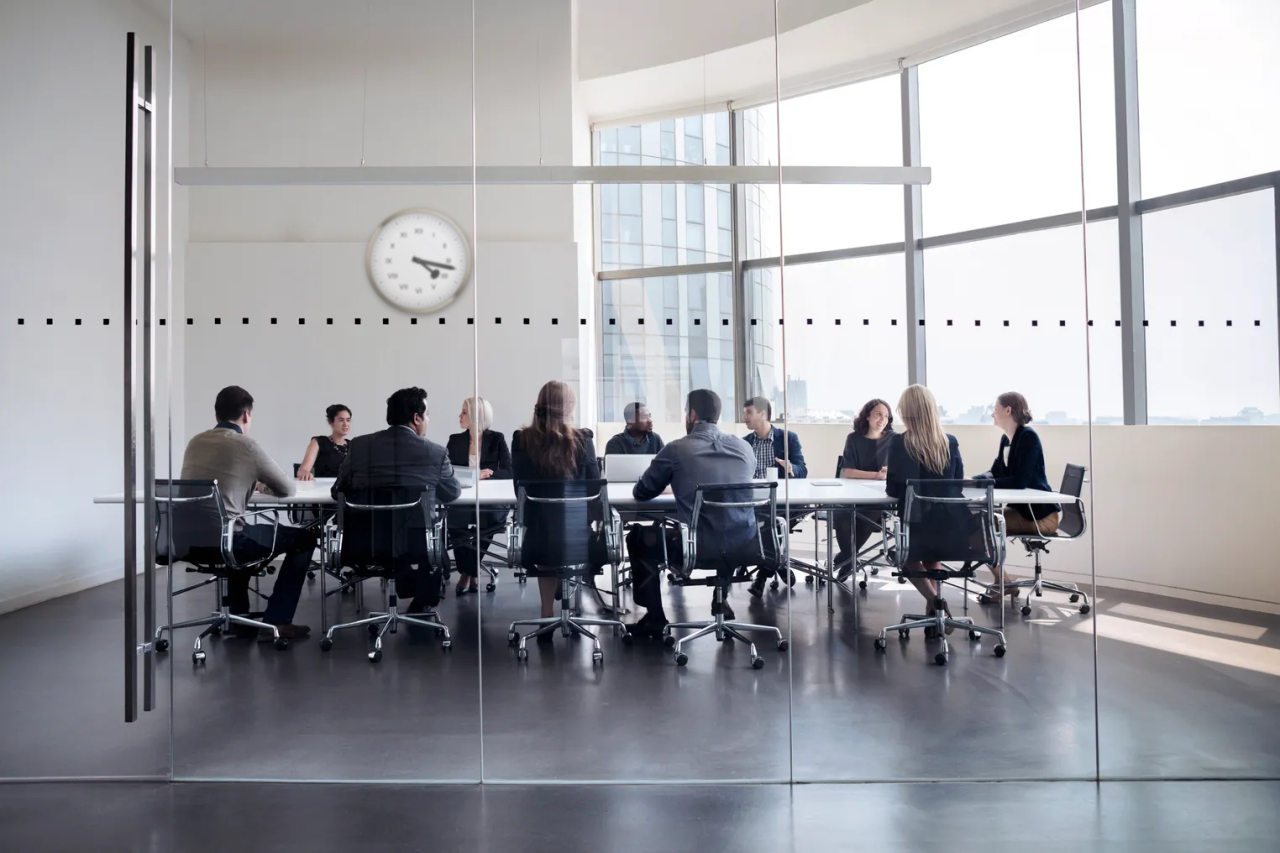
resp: 4h17
